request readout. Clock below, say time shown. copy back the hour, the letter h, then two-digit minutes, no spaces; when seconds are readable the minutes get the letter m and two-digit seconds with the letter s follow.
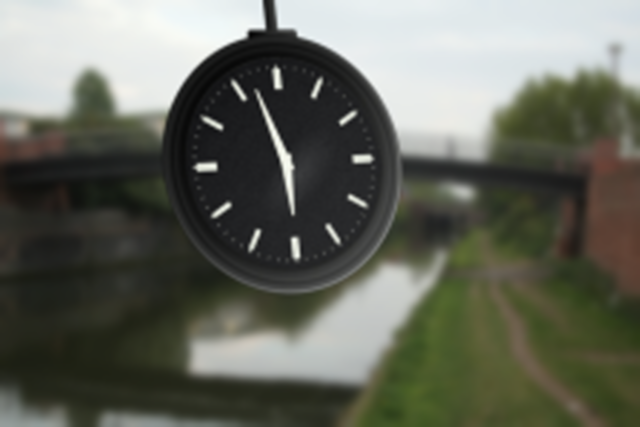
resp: 5h57
